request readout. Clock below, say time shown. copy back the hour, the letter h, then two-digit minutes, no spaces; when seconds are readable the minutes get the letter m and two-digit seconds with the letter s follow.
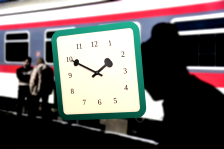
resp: 1h50
